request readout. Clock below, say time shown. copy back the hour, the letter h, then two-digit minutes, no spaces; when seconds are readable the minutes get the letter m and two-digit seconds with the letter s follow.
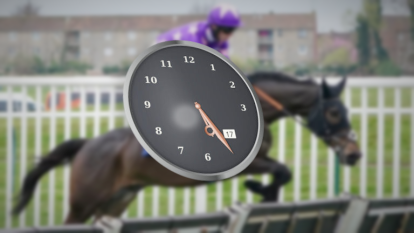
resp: 5h25
